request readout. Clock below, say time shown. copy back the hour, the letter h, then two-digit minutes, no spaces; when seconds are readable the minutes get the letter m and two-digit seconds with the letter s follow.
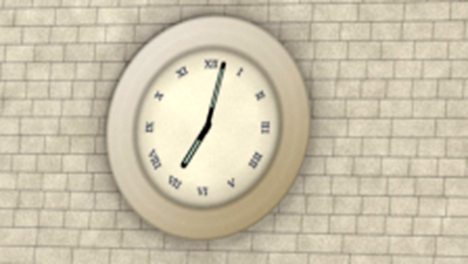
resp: 7h02
